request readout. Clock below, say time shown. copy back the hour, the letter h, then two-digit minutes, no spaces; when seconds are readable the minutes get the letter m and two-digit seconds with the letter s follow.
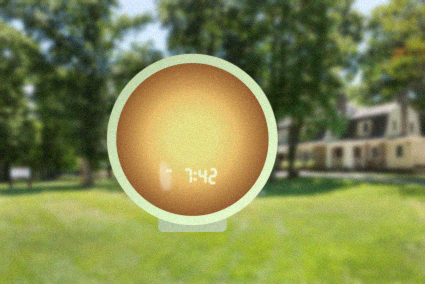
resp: 7h42
